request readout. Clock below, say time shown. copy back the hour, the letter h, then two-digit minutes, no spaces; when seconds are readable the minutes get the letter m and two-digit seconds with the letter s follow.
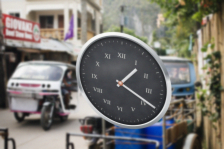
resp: 1h19
